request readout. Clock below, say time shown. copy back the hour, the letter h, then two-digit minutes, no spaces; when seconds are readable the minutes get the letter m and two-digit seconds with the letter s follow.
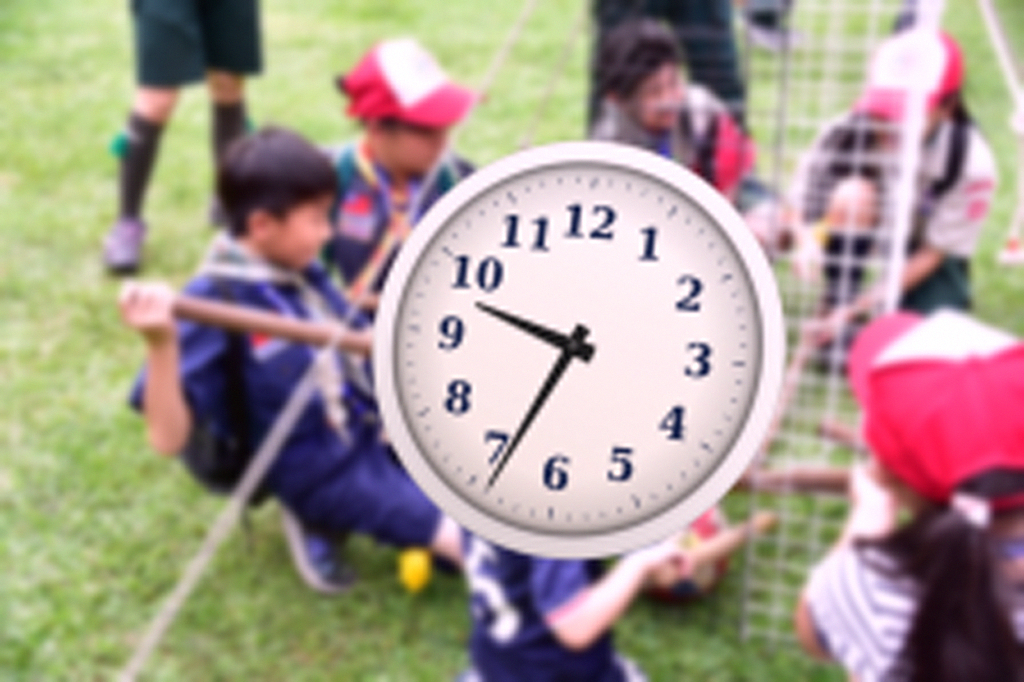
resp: 9h34
